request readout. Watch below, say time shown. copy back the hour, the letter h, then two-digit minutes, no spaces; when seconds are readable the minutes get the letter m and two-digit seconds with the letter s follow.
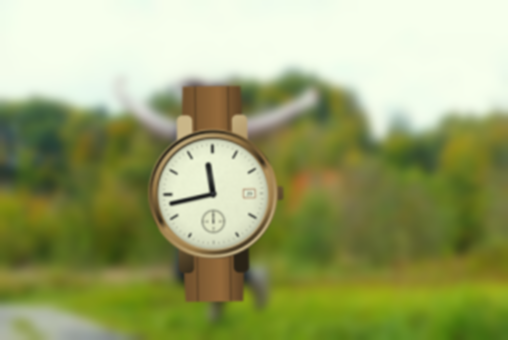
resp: 11h43
